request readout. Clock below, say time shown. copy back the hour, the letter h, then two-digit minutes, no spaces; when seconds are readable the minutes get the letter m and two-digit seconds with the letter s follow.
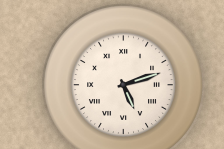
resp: 5h12
